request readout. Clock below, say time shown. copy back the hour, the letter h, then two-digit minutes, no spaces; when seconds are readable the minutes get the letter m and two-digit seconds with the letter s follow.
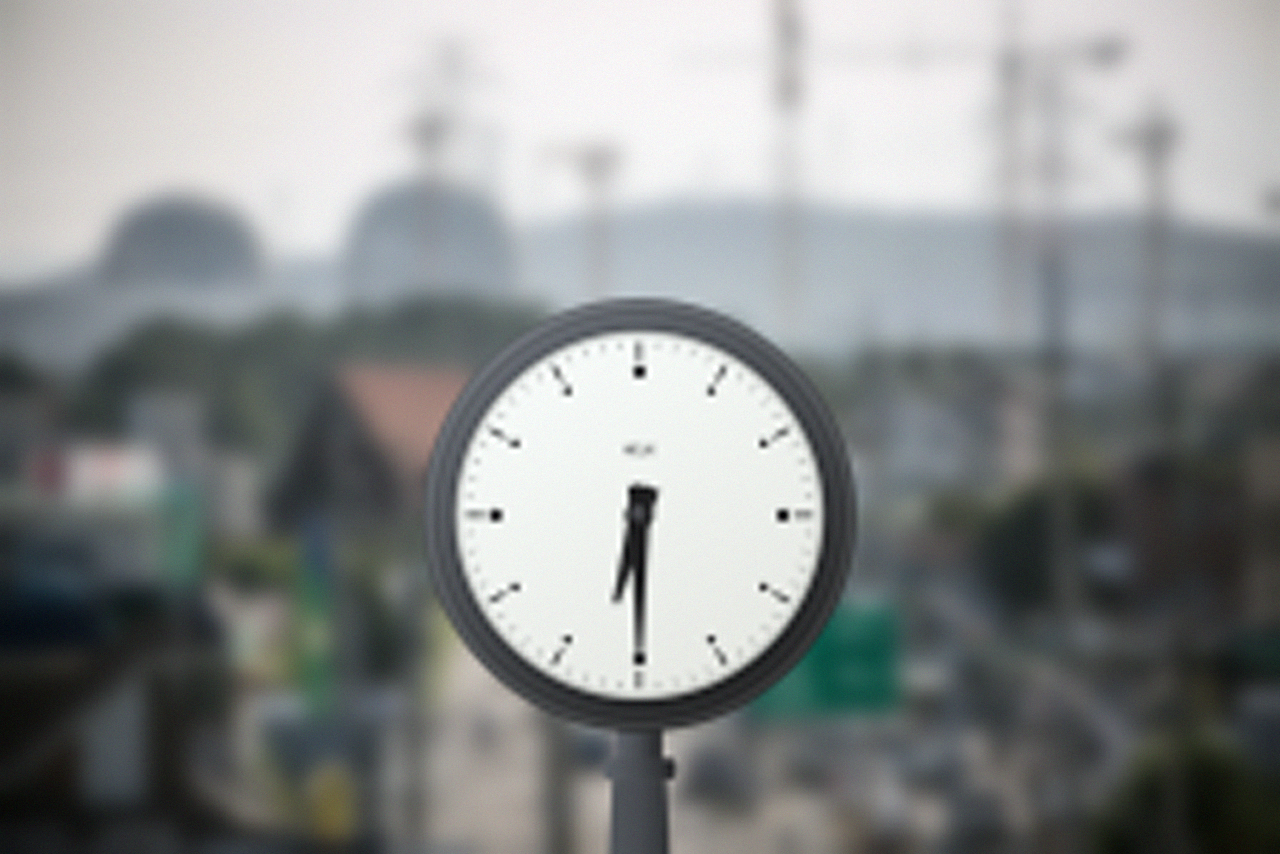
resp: 6h30
